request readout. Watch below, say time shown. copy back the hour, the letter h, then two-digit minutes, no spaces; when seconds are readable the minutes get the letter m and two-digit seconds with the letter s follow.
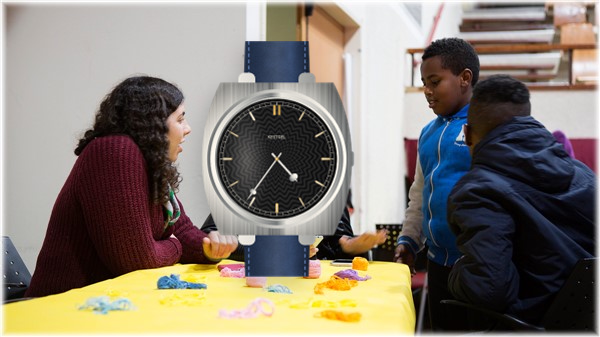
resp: 4h36
